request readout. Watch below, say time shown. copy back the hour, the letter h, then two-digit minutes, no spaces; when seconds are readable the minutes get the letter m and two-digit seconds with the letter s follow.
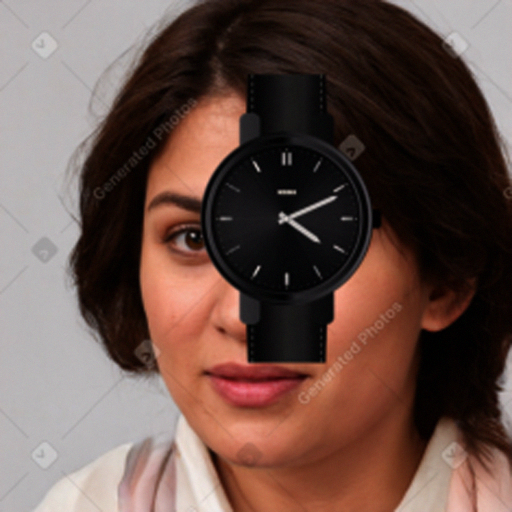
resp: 4h11
